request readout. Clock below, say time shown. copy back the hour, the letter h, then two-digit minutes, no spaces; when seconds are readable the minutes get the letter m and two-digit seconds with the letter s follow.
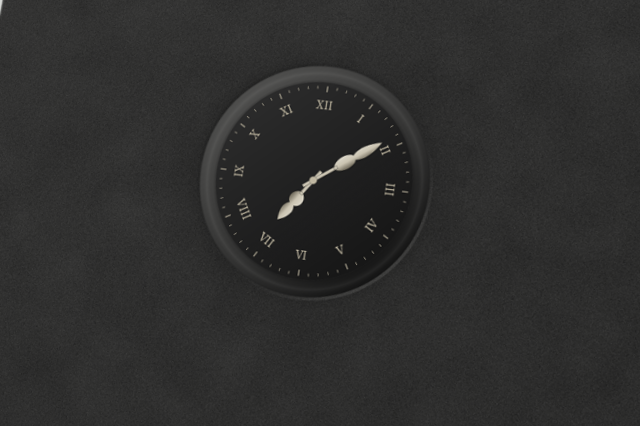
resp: 7h09
